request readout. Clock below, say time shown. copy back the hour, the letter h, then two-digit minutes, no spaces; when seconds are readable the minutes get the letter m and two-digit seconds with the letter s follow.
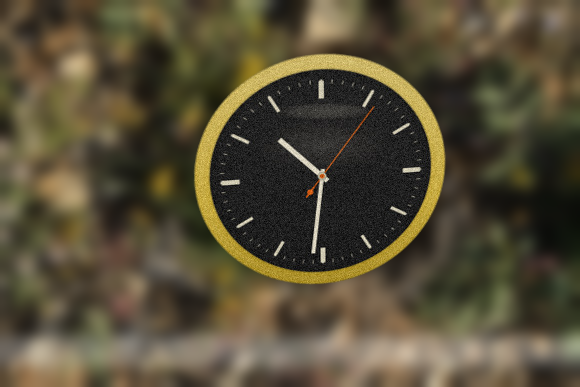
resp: 10h31m06s
